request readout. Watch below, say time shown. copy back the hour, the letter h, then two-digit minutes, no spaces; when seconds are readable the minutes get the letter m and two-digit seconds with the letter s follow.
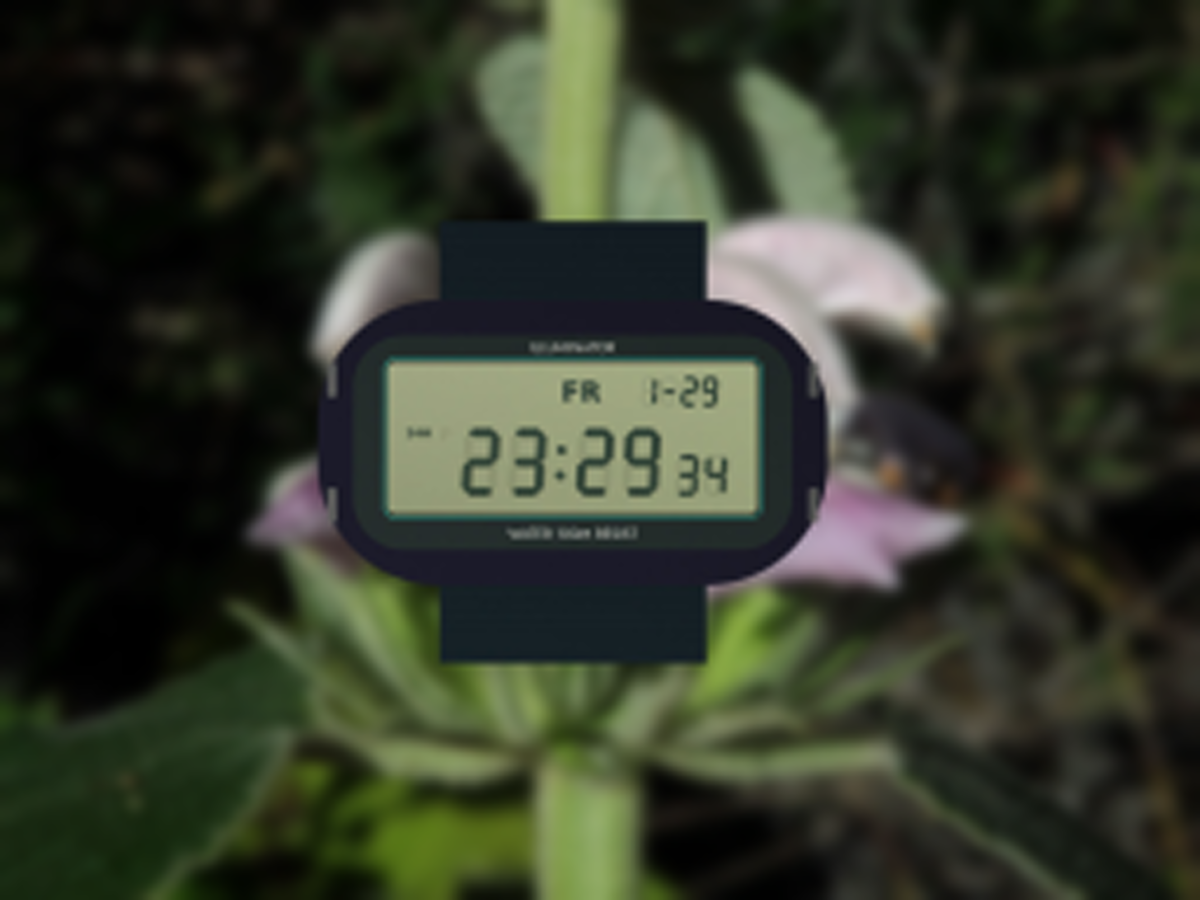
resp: 23h29m34s
